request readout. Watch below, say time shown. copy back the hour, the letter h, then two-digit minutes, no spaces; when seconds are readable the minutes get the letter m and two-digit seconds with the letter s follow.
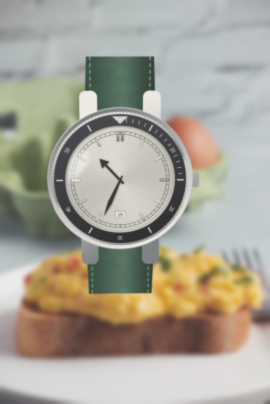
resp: 10h34
